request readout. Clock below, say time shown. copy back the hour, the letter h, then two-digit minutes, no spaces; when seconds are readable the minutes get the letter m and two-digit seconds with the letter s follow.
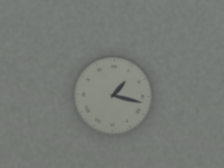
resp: 1h17
